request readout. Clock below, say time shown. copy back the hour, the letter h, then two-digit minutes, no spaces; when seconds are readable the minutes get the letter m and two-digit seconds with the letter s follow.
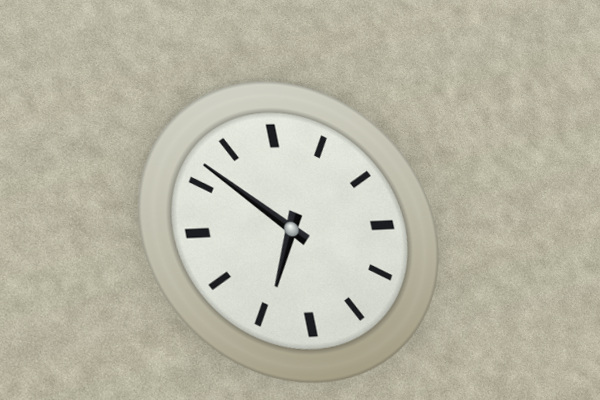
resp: 6h52
